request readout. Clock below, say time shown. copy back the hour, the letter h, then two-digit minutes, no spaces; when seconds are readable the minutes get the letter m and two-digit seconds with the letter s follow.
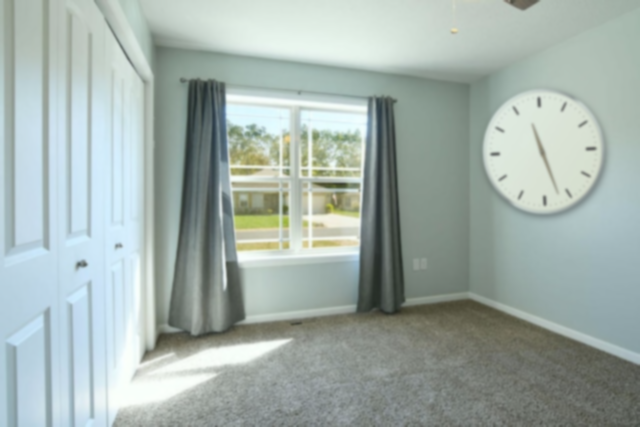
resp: 11h27
